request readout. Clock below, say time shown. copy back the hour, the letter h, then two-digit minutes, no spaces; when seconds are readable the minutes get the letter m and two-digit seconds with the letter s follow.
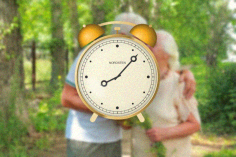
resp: 8h07
